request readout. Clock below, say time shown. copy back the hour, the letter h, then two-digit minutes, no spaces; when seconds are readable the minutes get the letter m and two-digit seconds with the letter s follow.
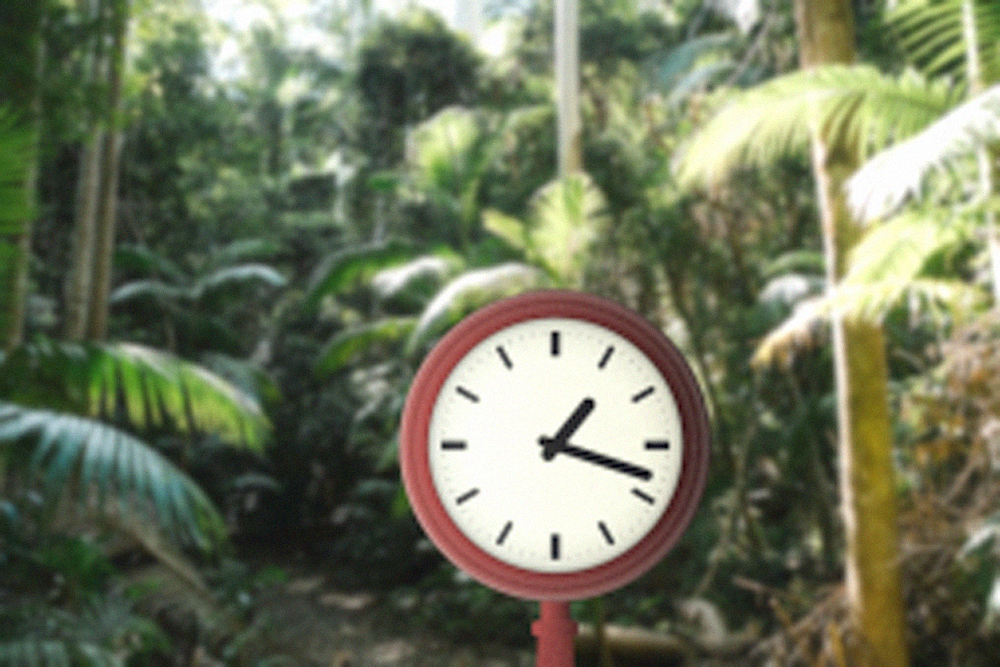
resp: 1h18
